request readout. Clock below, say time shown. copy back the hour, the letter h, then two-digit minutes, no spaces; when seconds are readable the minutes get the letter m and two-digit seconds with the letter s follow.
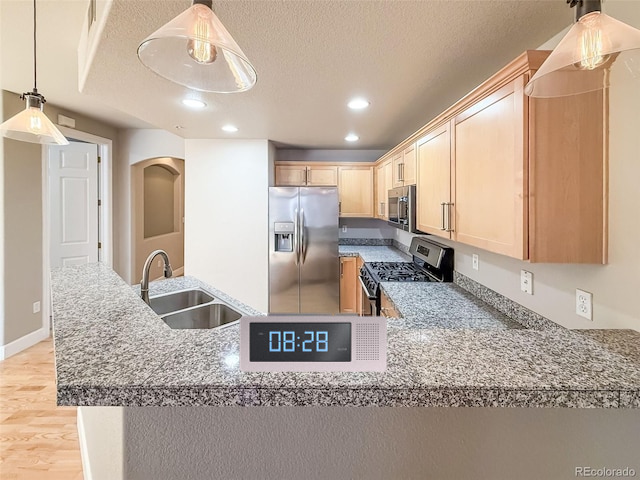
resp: 8h28
